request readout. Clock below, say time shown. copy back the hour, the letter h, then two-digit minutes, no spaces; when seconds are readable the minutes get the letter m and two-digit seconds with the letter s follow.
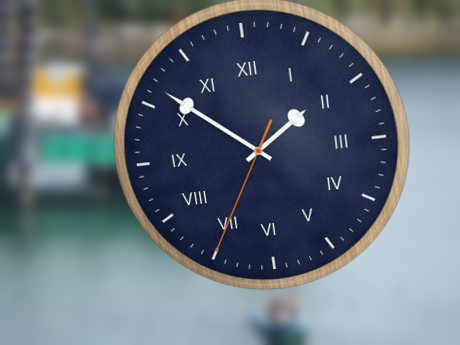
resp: 1h51m35s
